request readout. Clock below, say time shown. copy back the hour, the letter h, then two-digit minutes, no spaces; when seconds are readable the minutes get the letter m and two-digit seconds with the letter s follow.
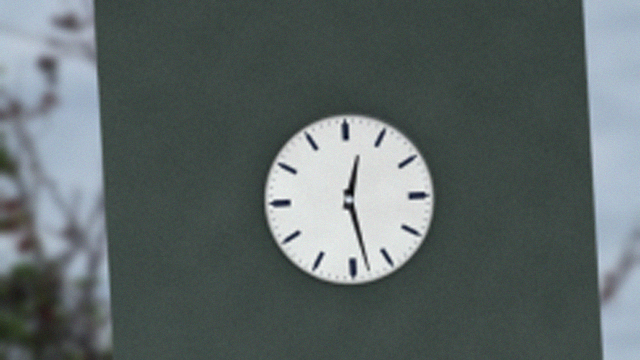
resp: 12h28
